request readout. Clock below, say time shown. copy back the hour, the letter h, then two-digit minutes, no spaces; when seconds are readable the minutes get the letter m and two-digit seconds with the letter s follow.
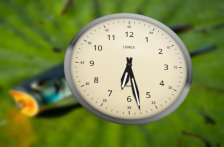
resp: 6h28
